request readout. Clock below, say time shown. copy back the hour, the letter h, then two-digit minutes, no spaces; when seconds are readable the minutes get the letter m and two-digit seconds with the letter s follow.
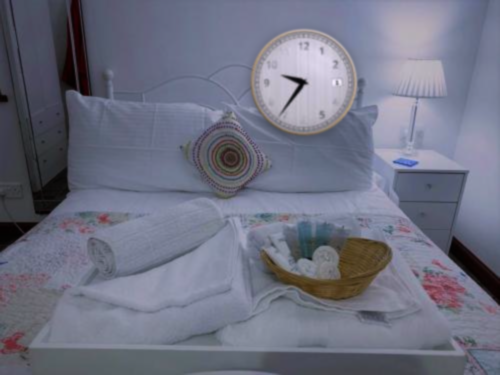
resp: 9h36
